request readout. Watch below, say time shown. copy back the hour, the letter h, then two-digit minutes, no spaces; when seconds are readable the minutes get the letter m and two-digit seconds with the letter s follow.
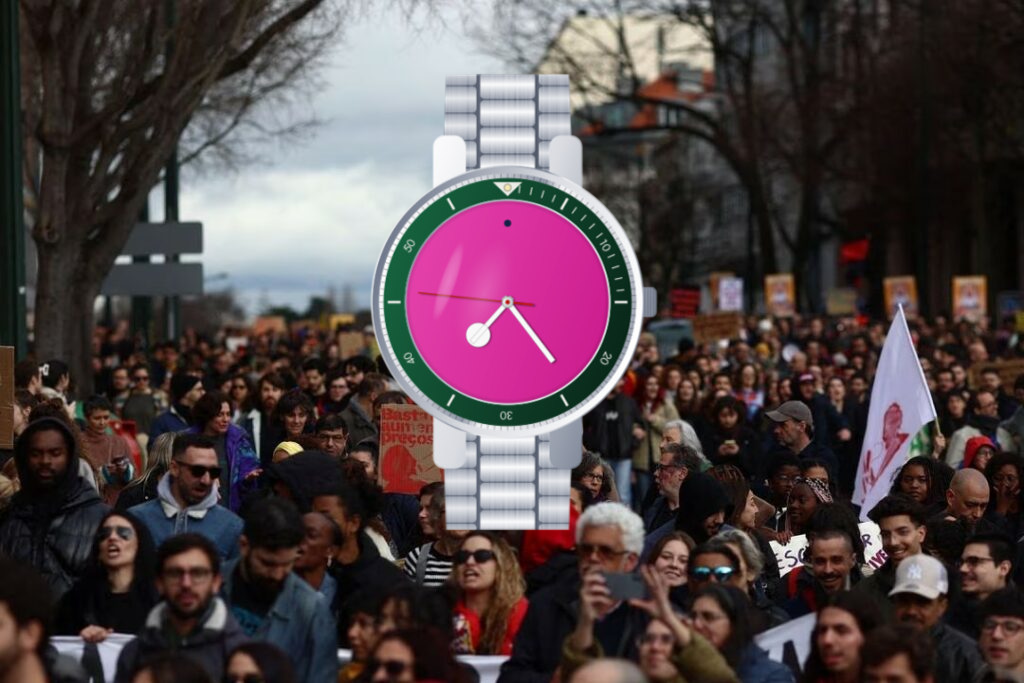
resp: 7h23m46s
